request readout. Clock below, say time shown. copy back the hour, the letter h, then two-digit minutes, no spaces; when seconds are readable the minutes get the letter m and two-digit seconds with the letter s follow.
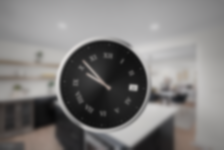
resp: 9h52
